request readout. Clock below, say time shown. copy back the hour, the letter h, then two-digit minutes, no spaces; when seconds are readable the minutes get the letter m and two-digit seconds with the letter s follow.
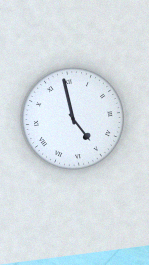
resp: 4h59
